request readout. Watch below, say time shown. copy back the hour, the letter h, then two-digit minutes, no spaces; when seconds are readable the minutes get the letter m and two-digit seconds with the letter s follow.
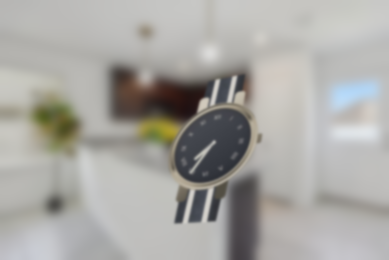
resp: 7h35
